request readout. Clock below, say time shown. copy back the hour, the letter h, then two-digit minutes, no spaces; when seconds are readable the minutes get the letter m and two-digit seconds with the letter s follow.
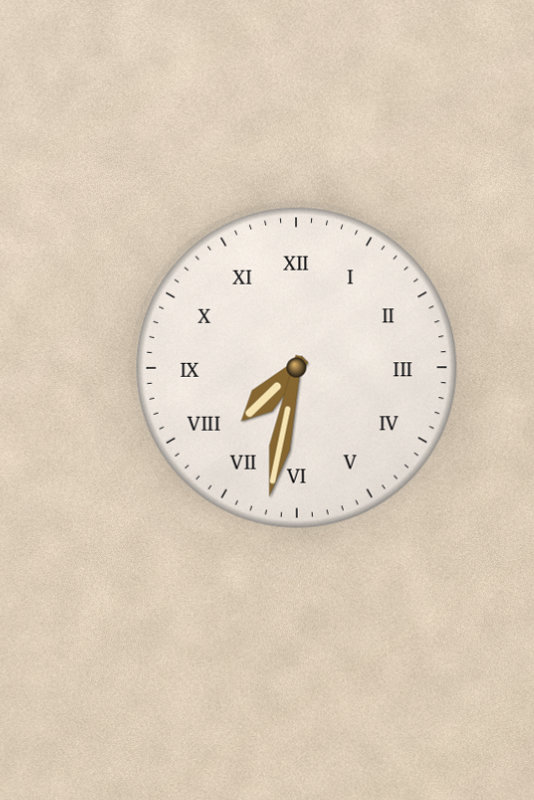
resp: 7h32
